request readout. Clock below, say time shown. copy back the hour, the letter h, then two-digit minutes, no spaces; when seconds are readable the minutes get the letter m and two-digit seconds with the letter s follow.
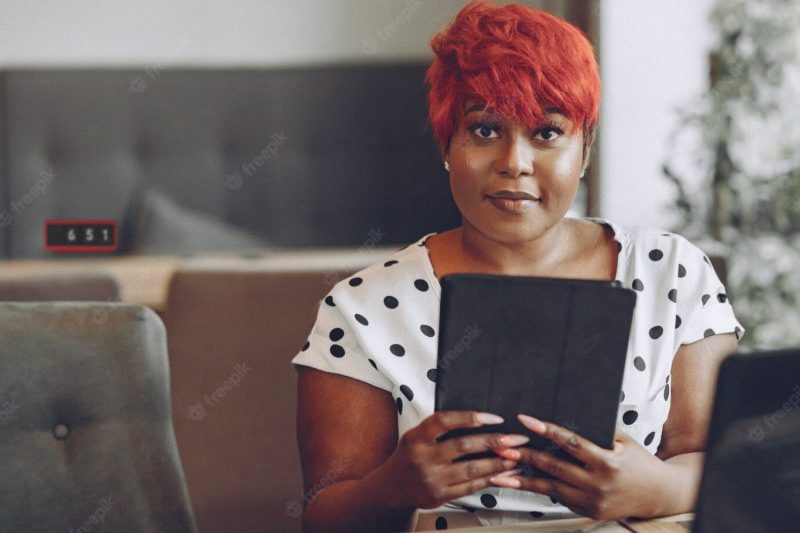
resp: 6h51
